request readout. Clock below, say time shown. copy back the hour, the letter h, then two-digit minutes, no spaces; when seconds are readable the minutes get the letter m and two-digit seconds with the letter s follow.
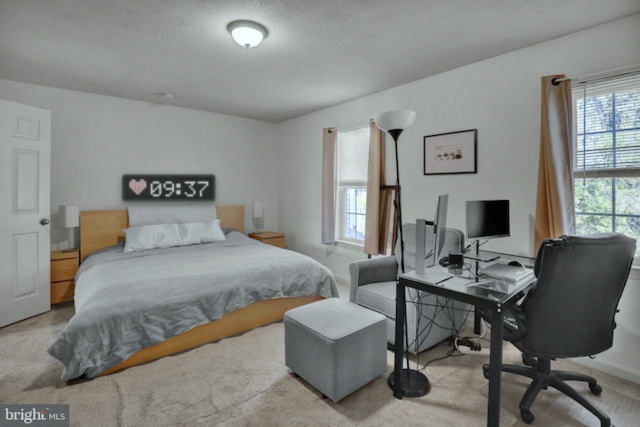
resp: 9h37
